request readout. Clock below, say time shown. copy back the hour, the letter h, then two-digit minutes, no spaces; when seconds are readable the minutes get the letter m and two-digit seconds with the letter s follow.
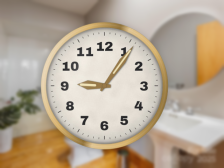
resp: 9h06
